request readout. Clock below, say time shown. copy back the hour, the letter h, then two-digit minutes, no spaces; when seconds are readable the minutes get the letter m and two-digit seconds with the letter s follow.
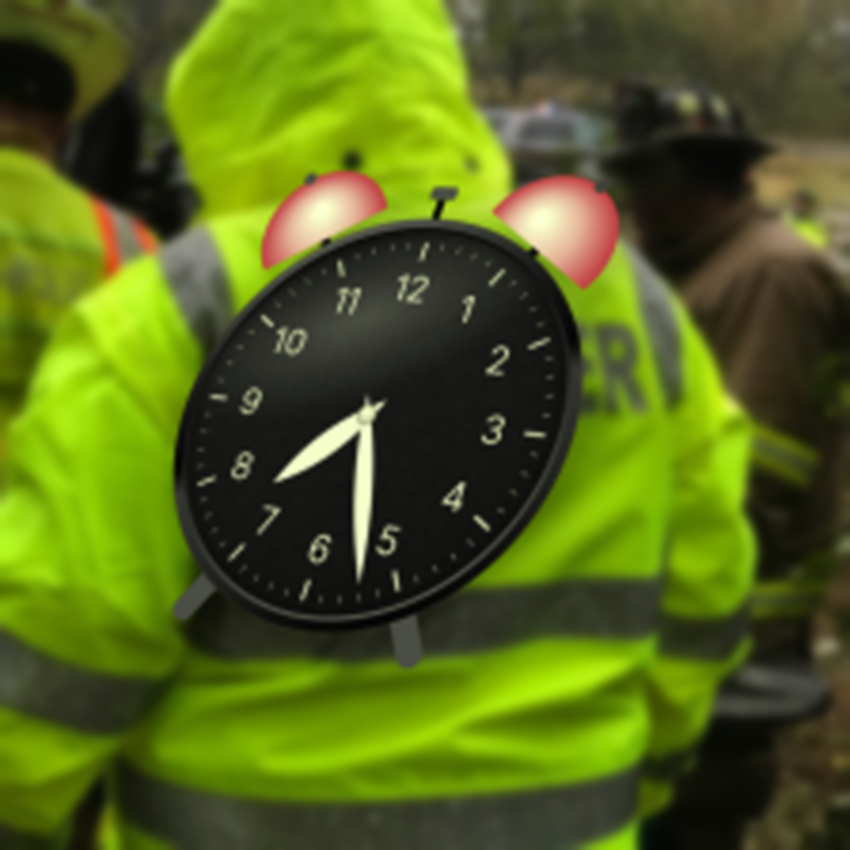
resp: 7h27
